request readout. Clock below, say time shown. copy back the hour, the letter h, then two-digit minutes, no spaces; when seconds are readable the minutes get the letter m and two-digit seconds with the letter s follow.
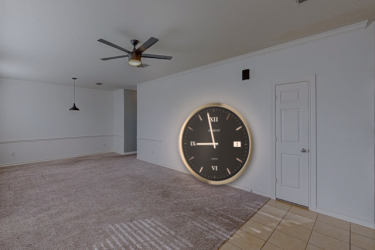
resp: 8h58
